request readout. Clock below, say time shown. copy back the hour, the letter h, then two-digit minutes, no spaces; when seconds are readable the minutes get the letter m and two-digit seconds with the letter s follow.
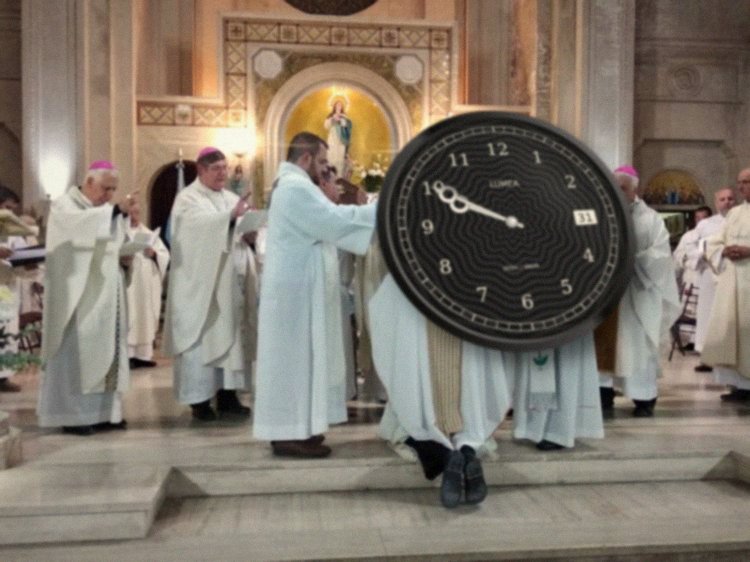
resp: 9h50
